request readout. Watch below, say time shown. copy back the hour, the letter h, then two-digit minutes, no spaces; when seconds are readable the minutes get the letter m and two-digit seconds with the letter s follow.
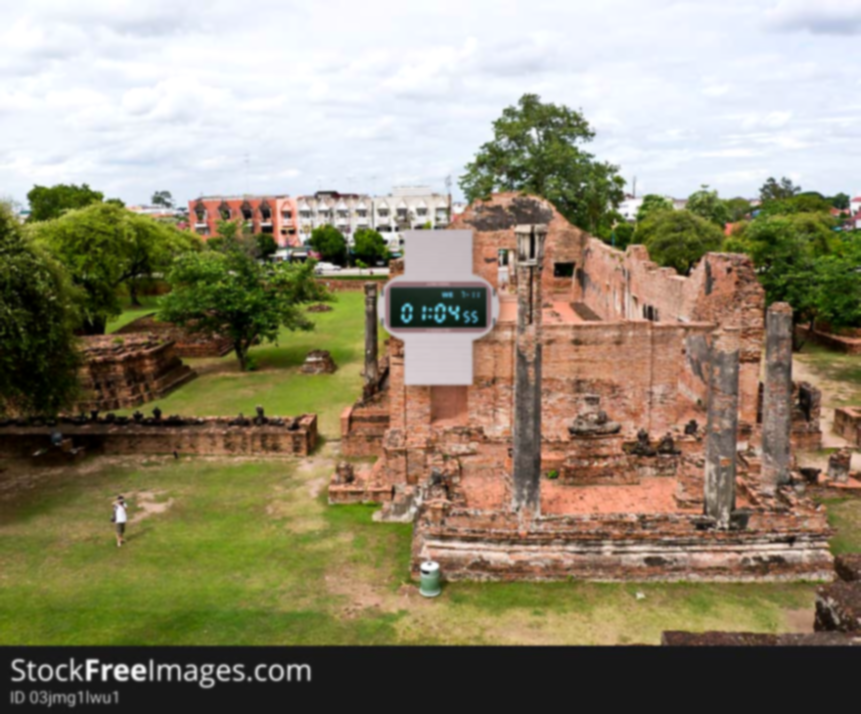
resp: 1h04
